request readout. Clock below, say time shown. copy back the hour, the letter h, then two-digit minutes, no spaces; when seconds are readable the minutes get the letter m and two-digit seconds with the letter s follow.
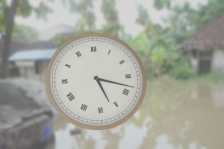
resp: 5h18
